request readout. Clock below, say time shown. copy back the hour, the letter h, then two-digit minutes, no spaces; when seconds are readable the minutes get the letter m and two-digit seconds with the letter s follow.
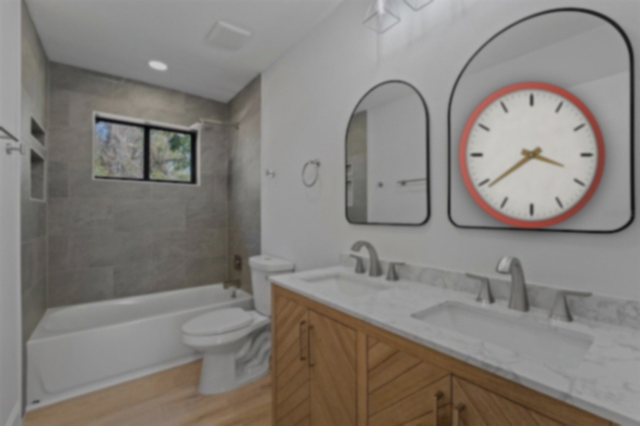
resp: 3h39
